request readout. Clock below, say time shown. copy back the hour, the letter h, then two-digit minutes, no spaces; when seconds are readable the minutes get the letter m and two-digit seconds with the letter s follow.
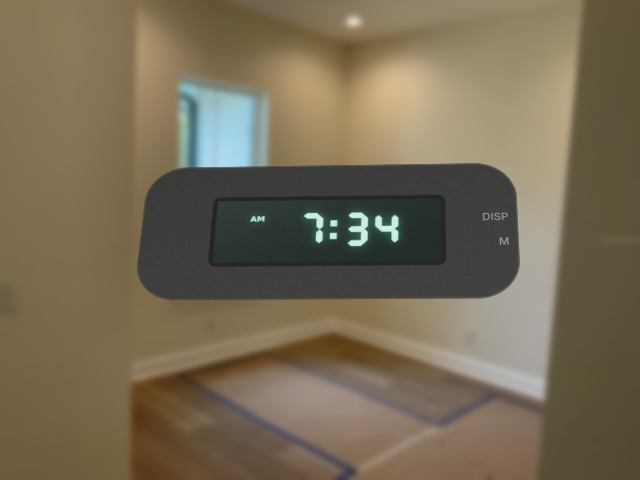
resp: 7h34
